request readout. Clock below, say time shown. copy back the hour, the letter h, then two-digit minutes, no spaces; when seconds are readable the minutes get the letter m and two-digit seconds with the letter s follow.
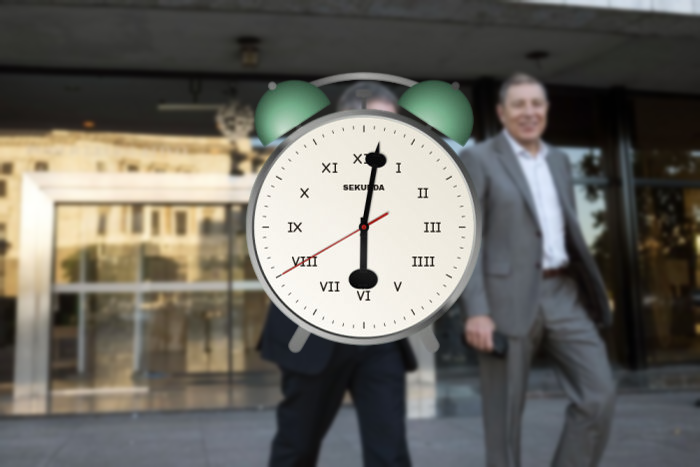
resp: 6h01m40s
